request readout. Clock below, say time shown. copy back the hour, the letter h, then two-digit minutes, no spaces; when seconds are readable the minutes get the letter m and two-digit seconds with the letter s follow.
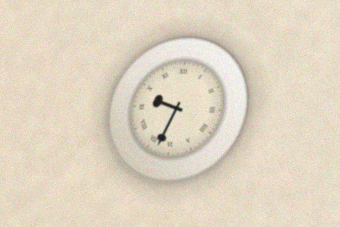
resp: 9h33
